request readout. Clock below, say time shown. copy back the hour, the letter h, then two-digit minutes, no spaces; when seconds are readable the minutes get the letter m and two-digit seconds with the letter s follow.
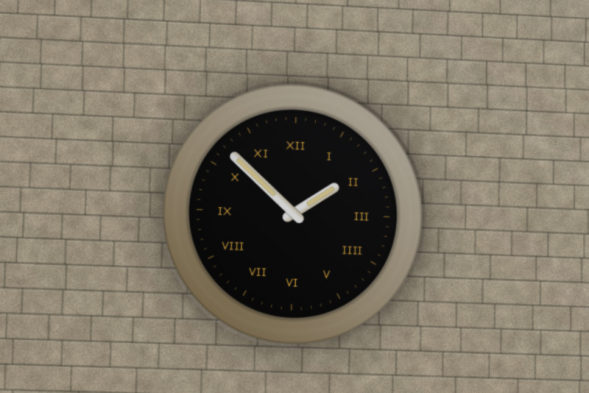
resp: 1h52
